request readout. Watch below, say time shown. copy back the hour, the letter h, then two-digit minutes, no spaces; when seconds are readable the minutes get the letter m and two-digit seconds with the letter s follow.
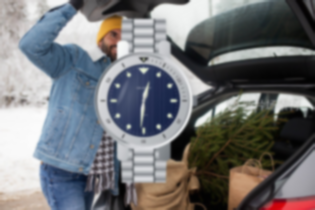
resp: 12h31
